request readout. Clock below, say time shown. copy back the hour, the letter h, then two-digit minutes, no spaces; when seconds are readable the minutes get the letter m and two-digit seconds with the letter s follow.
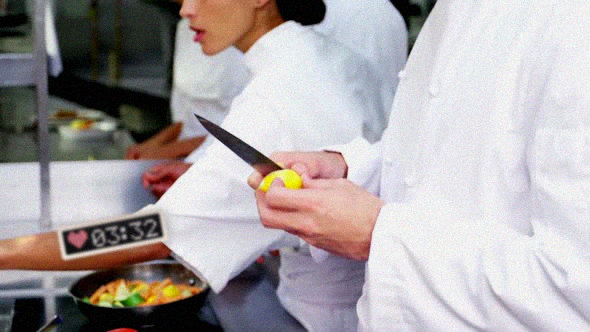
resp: 3h32
